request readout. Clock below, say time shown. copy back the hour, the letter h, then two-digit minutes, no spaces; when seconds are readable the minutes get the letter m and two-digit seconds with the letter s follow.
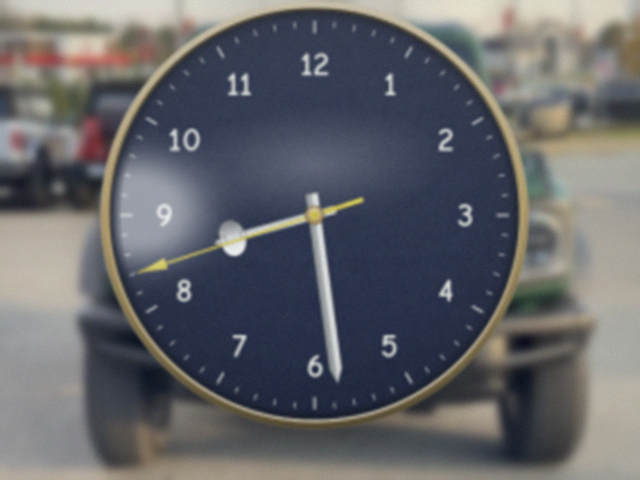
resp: 8h28m42s
